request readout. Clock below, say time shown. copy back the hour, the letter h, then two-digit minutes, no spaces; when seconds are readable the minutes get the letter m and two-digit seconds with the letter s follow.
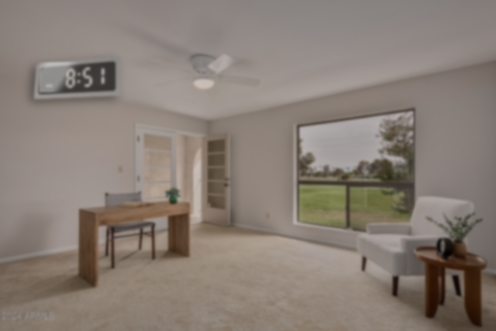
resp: 8h51
